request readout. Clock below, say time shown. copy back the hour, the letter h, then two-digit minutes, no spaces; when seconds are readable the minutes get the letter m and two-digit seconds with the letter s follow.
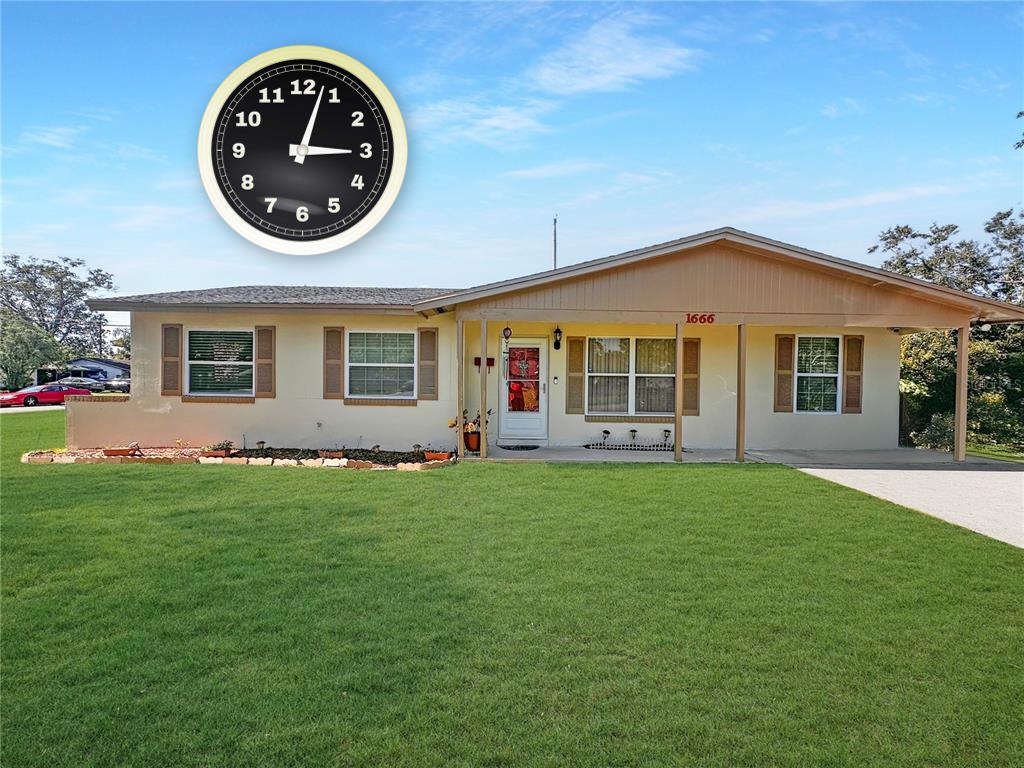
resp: 3h03
